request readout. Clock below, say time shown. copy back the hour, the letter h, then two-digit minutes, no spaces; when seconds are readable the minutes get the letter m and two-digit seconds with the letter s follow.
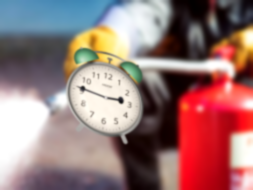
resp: 2h46
